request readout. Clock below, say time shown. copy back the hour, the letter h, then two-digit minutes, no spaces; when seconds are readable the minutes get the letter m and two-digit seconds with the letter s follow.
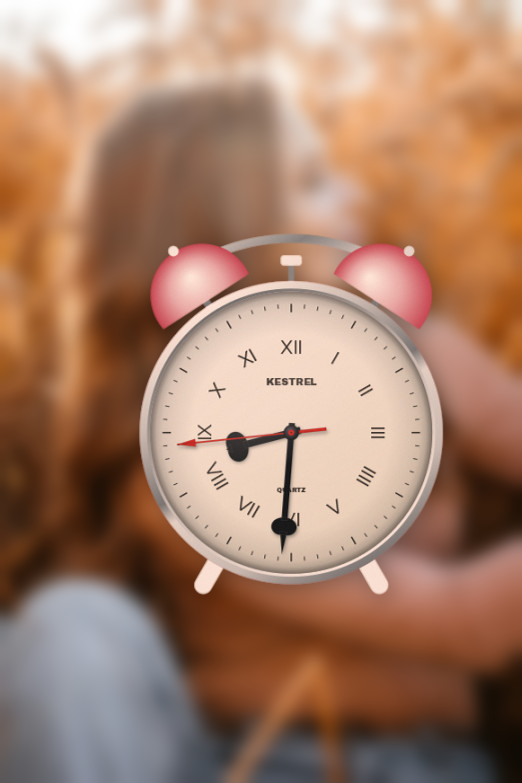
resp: 8h30m44s
